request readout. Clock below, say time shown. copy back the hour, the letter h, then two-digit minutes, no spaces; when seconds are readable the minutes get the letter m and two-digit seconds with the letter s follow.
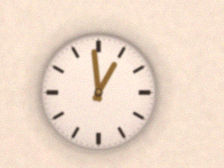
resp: 12h59
